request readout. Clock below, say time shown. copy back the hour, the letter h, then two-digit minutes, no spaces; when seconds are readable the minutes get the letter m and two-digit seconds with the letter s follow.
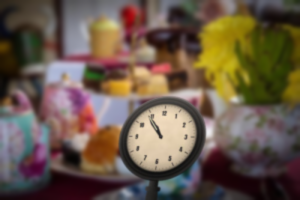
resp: 10h54
